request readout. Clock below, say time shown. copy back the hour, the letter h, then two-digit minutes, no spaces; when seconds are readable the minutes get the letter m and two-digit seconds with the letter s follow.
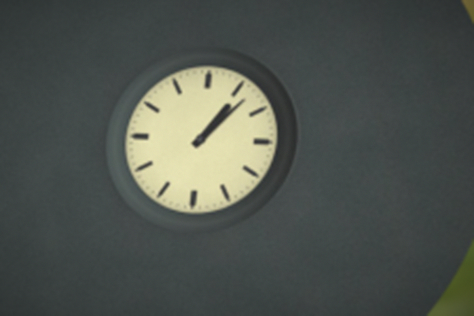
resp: 1h07
